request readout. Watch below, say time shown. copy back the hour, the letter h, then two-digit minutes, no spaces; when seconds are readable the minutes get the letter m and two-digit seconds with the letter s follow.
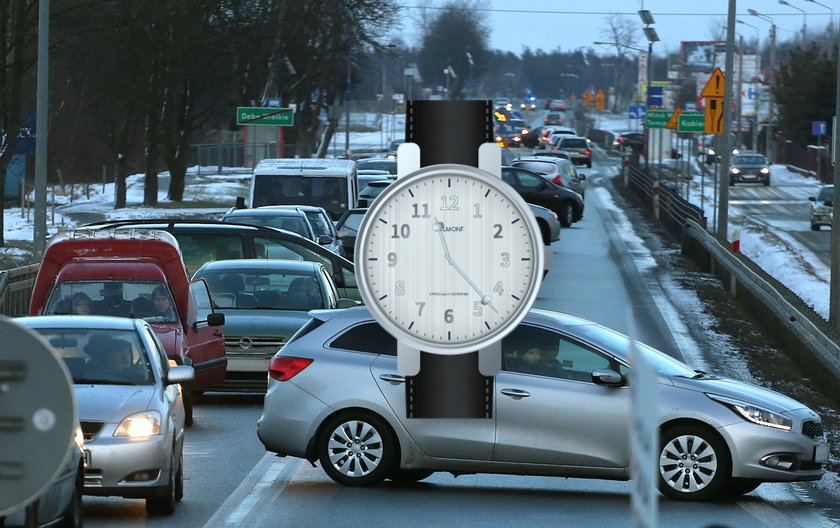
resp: 11h23
